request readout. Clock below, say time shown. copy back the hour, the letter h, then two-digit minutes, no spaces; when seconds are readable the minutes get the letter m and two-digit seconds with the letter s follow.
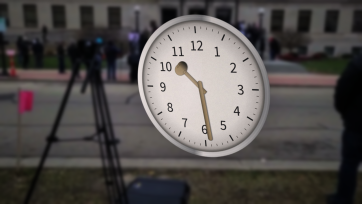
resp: 10h29
